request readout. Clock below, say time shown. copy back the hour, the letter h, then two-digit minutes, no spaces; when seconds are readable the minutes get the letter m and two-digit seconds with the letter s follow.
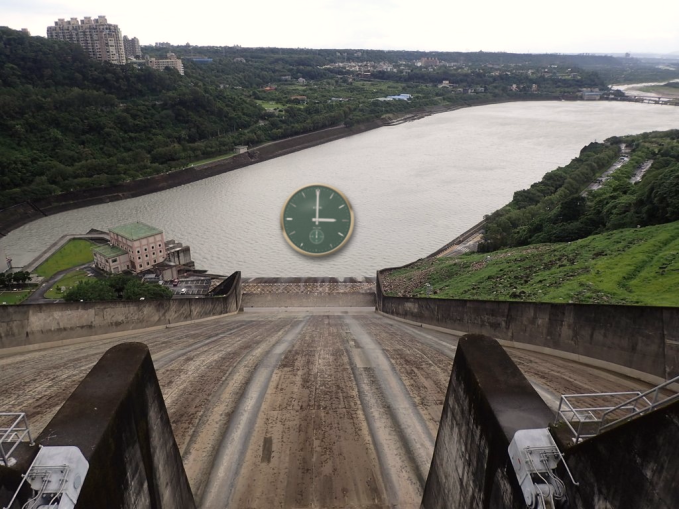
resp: 3h00
